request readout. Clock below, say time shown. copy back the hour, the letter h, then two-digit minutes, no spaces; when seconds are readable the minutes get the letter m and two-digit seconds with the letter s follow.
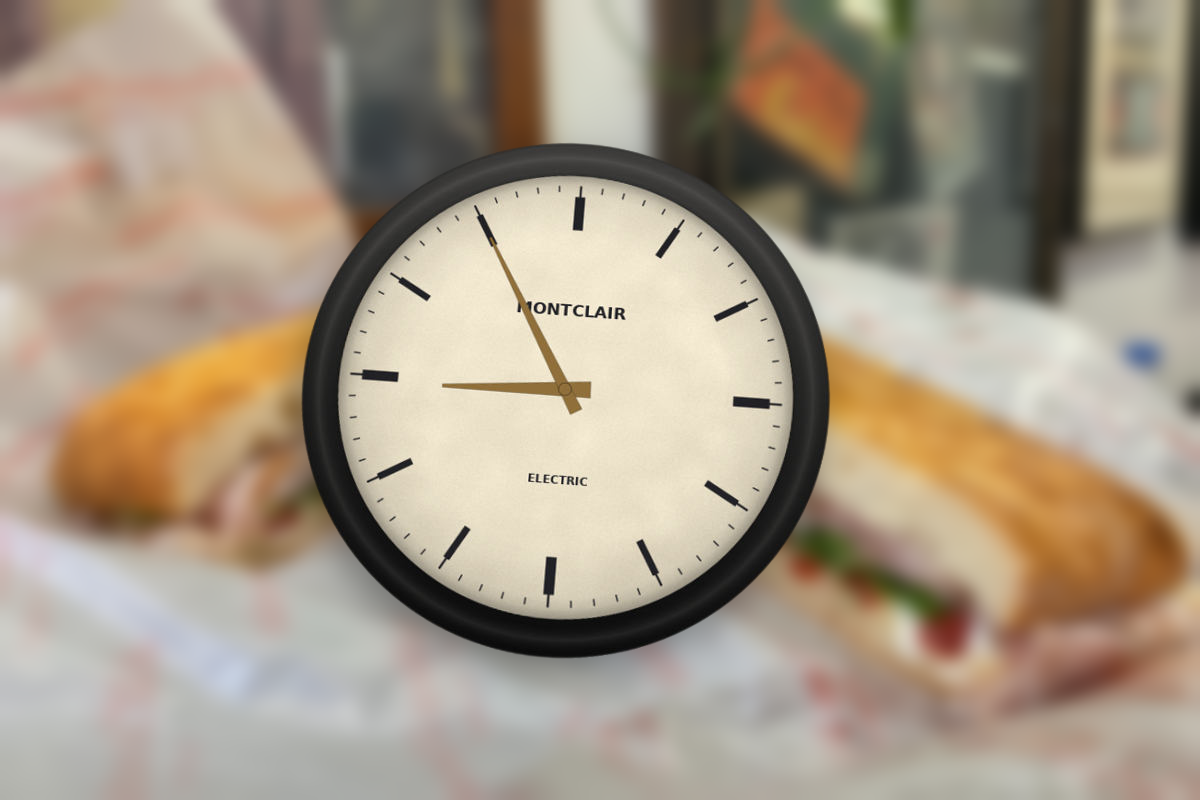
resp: 8h55
